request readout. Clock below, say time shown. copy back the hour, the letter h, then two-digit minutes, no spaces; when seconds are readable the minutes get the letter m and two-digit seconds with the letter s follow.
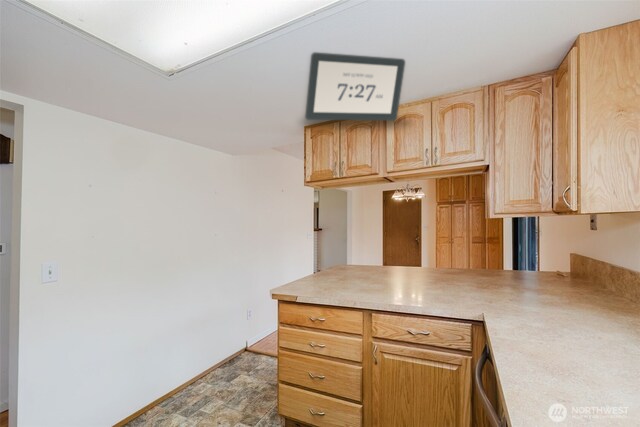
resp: 7h27
